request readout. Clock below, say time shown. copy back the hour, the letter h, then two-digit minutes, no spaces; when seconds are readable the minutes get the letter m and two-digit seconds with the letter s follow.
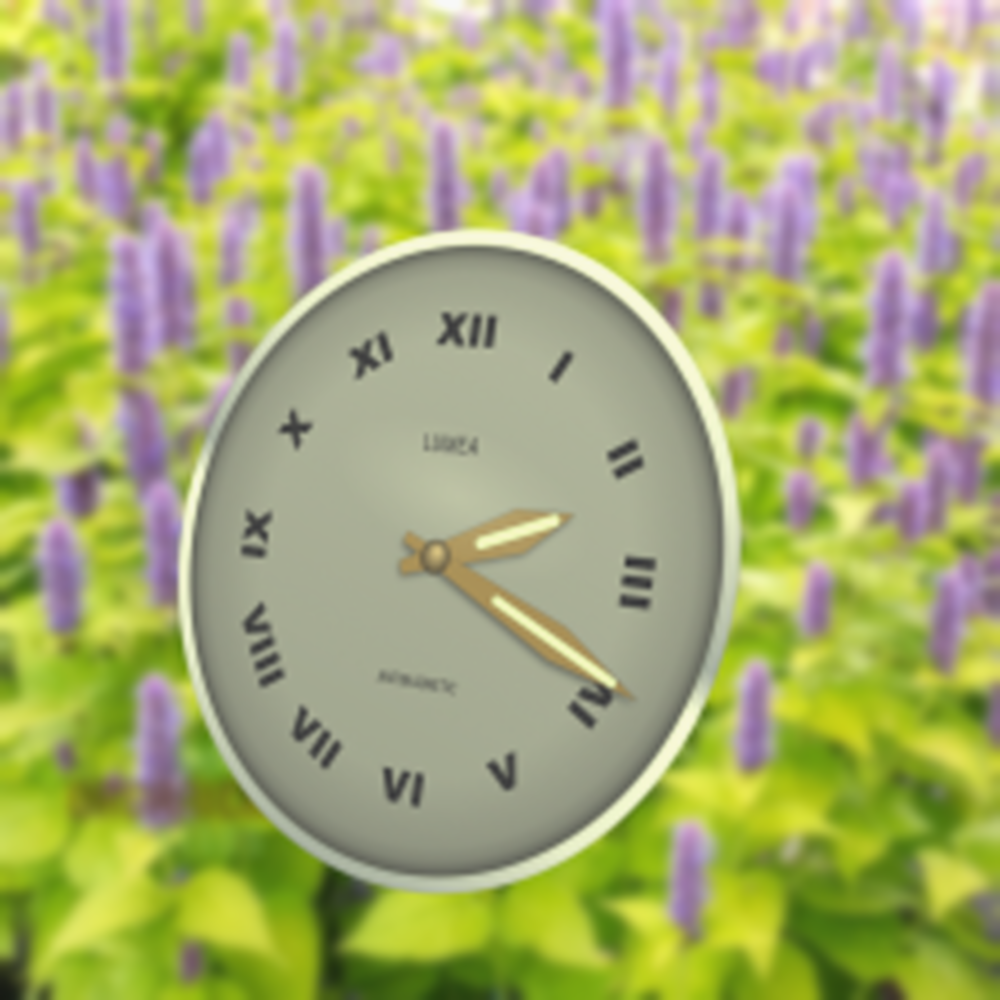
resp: 2h19
